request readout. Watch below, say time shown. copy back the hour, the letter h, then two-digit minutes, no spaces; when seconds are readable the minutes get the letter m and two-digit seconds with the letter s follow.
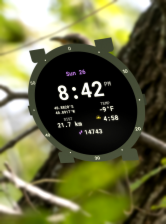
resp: 8h42
